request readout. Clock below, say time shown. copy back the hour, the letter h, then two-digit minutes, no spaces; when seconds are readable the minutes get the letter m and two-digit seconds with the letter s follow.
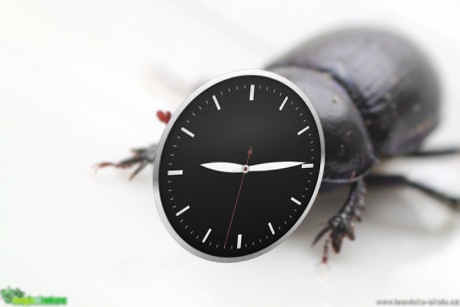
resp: 9h14m32s
